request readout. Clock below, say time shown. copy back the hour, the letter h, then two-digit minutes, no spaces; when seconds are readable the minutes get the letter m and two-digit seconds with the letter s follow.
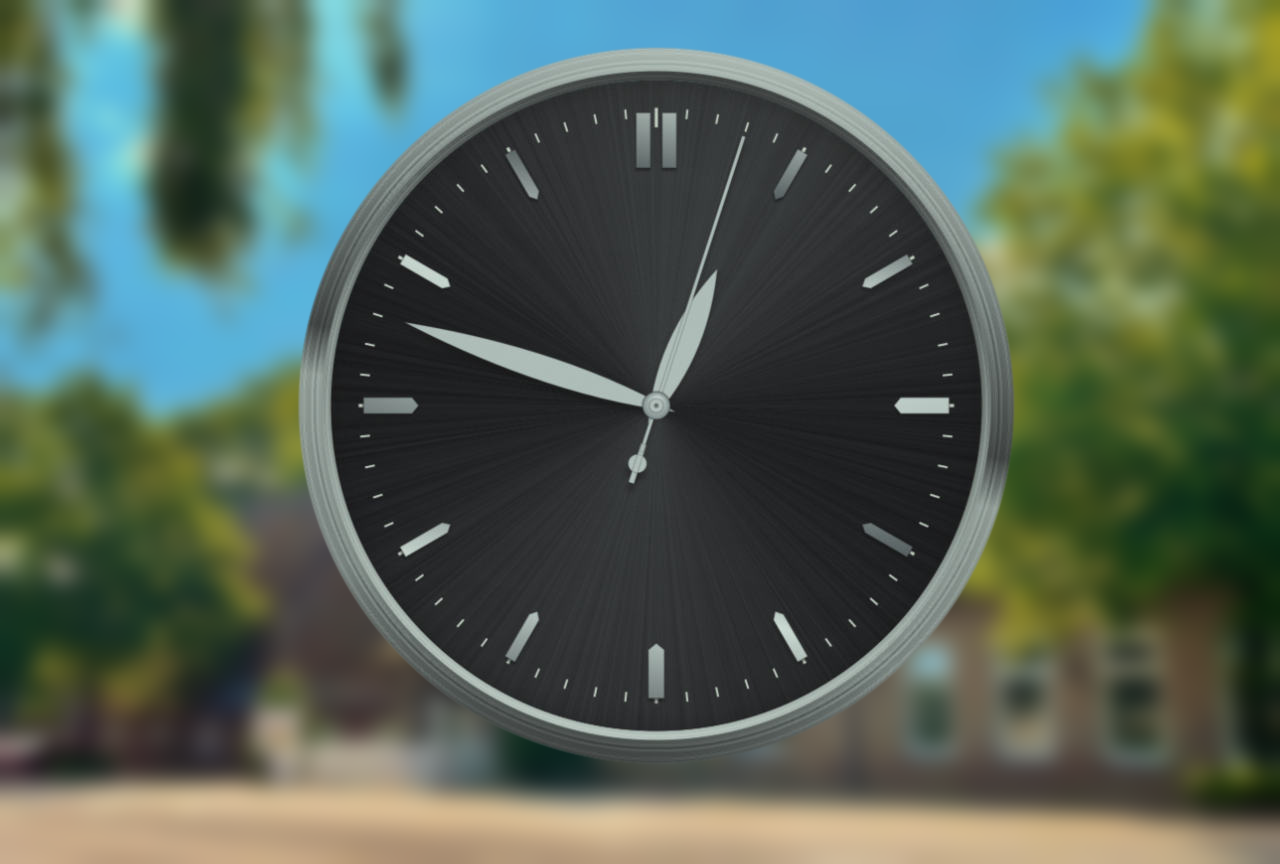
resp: 12h48m03s
